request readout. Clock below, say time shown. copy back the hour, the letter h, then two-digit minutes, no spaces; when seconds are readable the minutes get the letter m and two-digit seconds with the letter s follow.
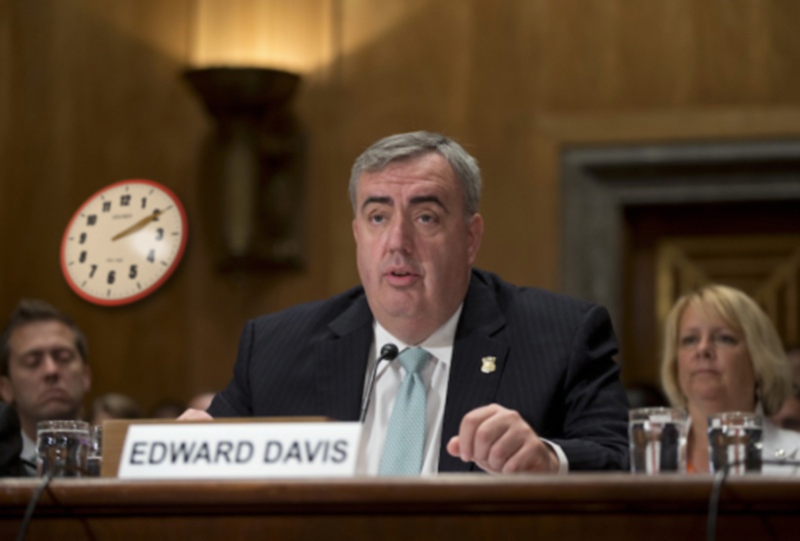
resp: 2h10
